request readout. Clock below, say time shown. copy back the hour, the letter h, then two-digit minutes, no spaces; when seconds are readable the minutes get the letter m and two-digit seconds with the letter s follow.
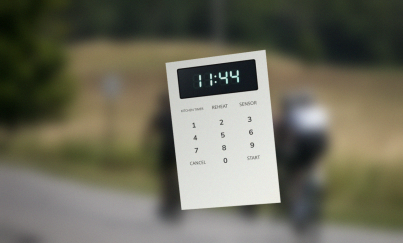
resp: 11h44
